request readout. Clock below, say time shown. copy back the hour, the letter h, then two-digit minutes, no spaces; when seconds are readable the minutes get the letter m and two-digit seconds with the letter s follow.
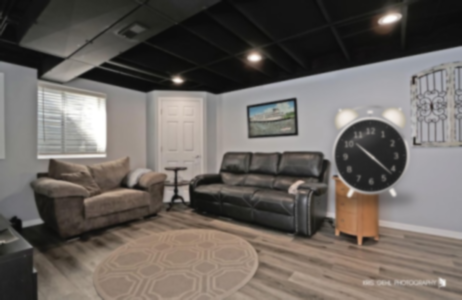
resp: 10h22
